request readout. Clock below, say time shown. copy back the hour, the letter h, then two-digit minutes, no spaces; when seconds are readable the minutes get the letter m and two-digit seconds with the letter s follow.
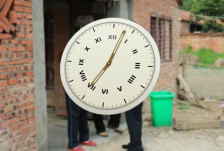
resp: 7h03
